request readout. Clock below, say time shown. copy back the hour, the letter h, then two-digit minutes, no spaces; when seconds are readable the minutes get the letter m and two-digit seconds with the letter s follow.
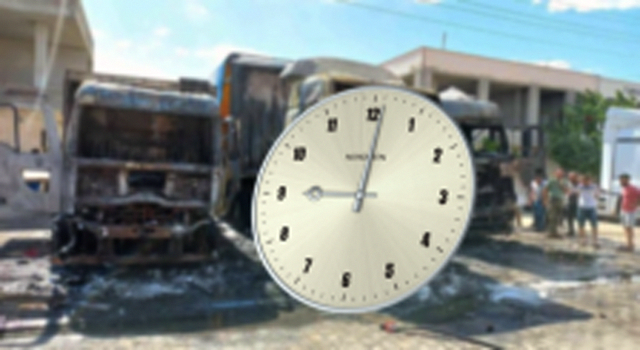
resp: 9h01
